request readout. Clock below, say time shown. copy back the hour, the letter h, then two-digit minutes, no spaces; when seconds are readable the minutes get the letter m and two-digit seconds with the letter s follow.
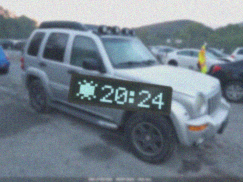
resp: 20h24
